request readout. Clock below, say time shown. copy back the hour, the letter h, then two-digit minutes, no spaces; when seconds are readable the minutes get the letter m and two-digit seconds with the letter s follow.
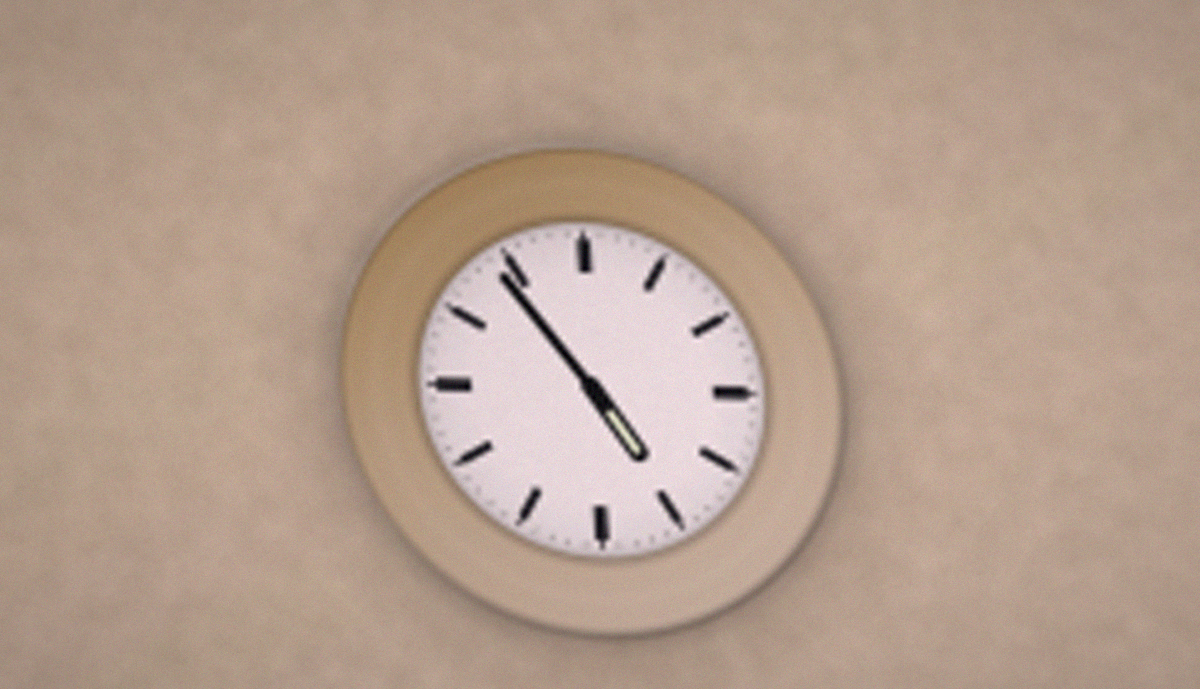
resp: 4h54
